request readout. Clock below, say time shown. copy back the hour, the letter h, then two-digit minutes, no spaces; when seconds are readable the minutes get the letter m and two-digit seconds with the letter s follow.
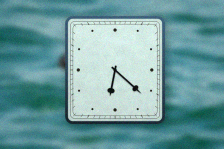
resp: 6h22
